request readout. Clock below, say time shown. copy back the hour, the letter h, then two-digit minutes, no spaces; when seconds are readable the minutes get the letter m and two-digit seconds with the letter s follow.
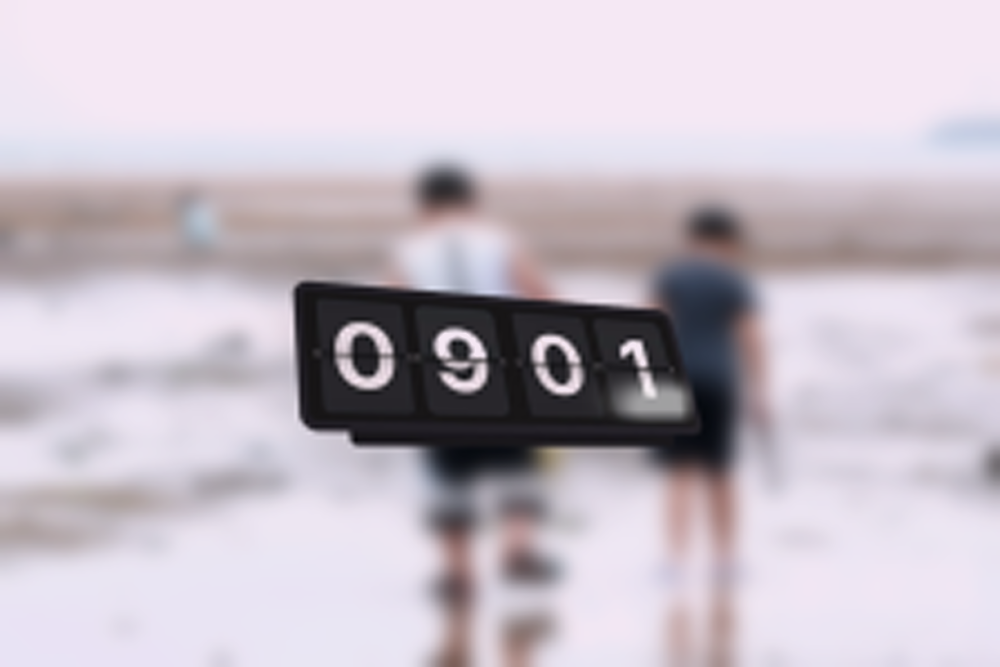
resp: 9h01
